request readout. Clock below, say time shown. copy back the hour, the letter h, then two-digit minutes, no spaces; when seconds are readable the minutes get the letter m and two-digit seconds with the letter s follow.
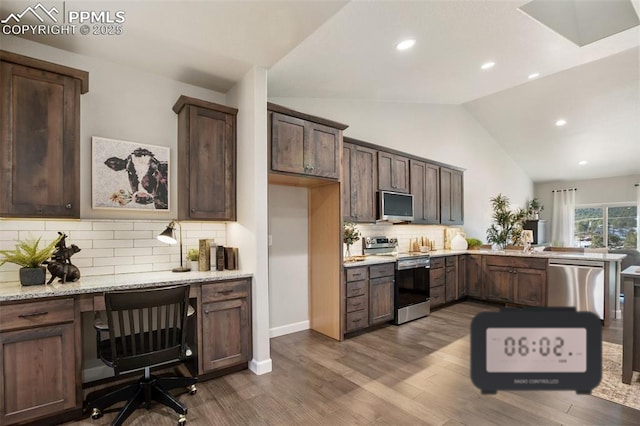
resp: 6h02
